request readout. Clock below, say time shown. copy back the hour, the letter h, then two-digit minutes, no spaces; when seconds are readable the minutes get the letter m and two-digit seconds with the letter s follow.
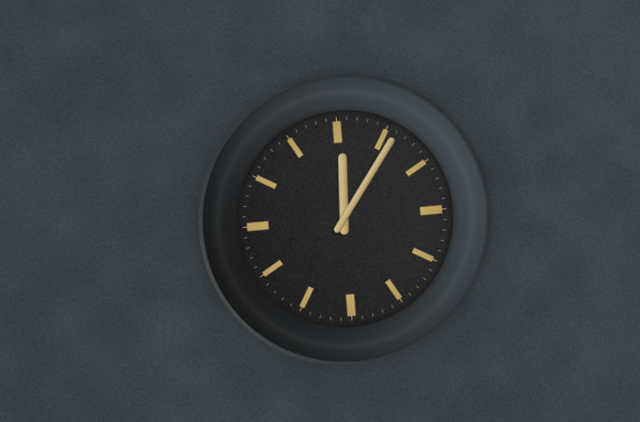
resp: 12h06
